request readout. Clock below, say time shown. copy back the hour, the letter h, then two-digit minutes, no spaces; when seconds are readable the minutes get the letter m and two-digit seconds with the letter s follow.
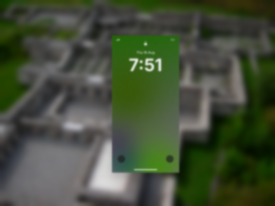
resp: 7h51
